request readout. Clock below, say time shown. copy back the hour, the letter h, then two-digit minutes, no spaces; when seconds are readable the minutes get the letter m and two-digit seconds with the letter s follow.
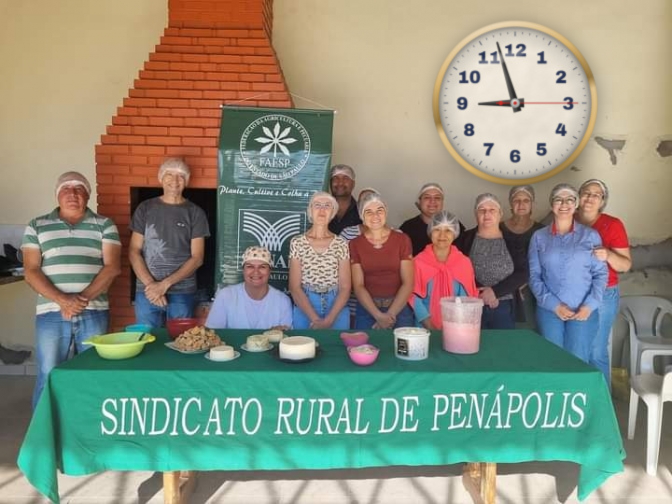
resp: 8h57m15s
